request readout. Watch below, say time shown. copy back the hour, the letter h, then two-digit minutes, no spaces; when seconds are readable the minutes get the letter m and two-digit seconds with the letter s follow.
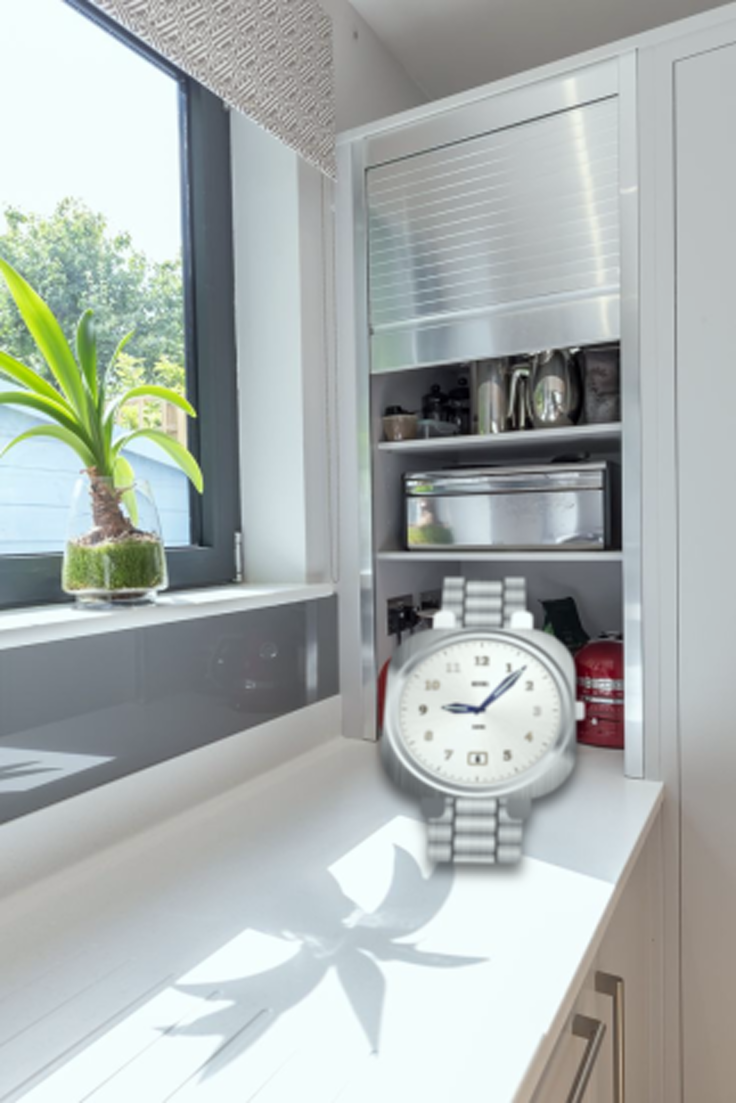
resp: 9h07
